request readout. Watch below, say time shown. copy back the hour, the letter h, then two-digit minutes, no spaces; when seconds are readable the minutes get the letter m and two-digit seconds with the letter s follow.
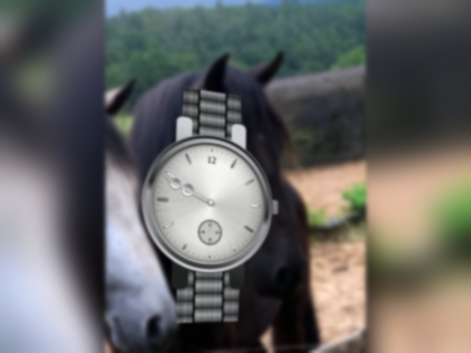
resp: 9h49
